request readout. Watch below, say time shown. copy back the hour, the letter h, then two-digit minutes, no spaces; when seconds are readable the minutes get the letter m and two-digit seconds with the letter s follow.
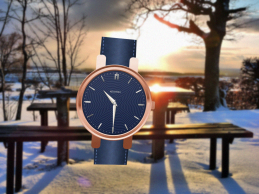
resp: 10h30
